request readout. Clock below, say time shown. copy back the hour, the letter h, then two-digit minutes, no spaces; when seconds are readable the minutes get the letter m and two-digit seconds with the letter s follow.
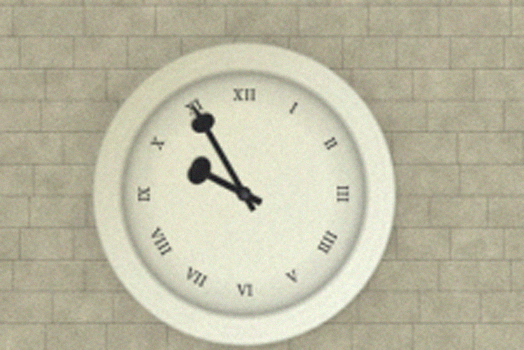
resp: 9h55
